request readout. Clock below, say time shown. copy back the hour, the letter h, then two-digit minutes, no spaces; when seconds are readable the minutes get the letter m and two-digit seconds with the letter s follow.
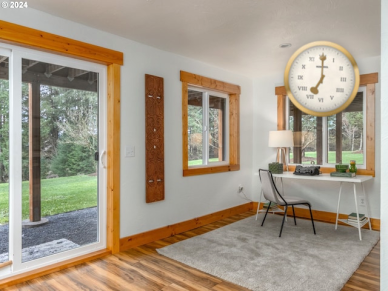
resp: 7h00
